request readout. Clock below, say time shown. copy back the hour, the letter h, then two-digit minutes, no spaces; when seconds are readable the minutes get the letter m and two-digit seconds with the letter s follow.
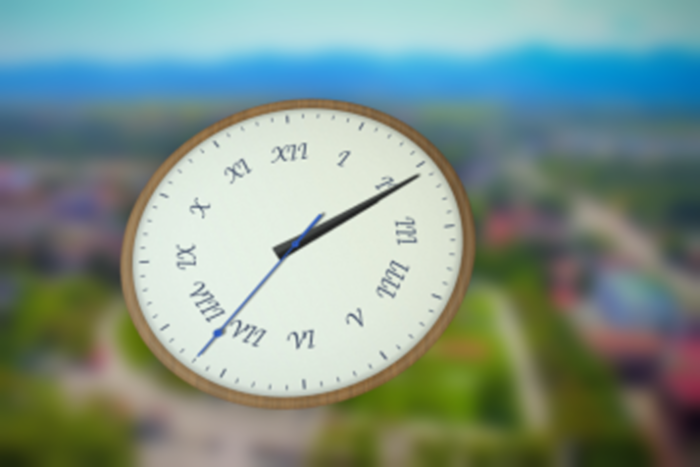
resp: 2h10m37s
